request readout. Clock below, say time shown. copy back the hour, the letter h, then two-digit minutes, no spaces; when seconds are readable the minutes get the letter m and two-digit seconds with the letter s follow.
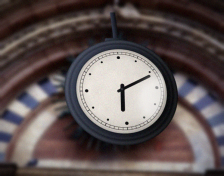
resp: 6h11
